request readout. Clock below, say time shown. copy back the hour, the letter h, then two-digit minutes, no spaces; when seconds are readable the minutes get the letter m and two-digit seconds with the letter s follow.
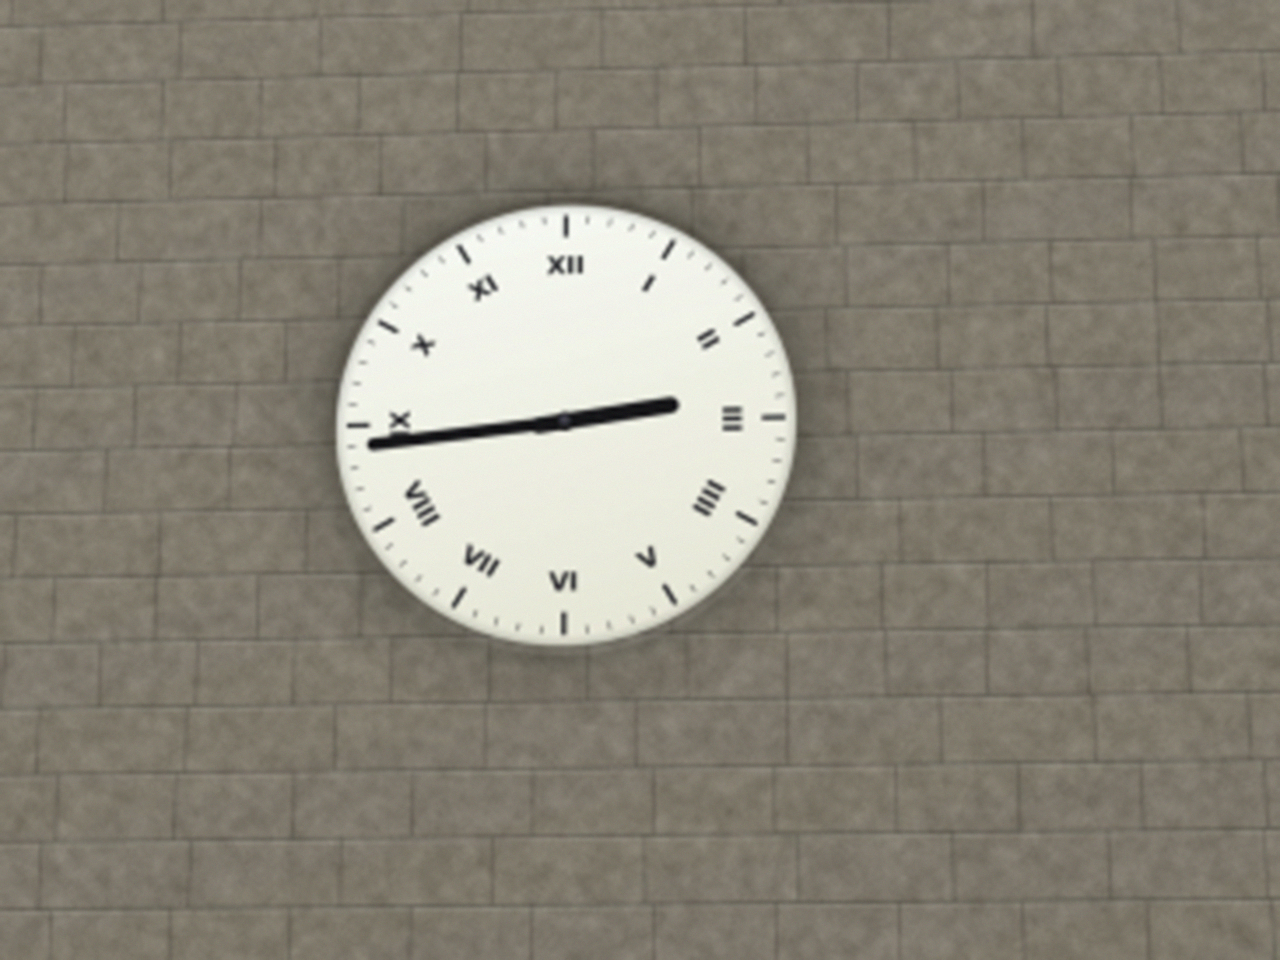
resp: 2h44
